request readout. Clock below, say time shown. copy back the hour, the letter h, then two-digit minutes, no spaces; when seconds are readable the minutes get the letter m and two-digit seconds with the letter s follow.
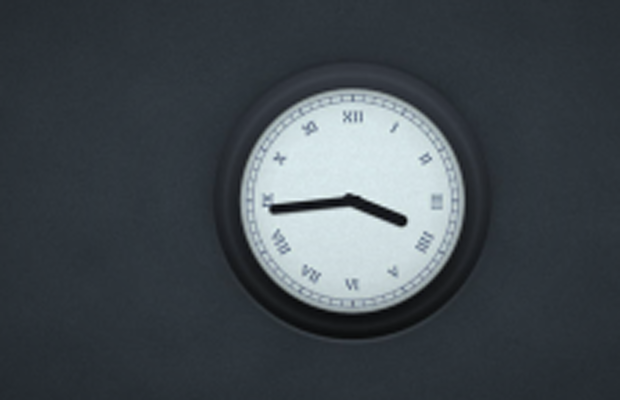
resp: 3h44
